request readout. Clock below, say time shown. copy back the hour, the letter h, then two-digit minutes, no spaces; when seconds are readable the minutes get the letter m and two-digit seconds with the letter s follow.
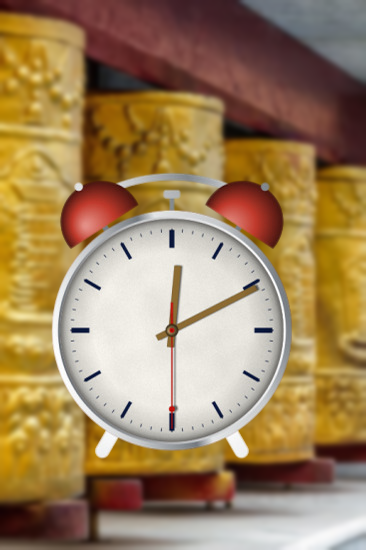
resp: 12h10m30s
